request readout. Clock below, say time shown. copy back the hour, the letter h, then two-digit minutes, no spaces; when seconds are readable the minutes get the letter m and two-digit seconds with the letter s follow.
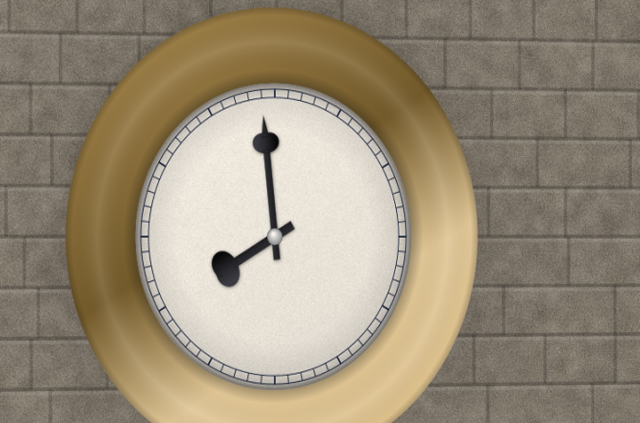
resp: 7h59
